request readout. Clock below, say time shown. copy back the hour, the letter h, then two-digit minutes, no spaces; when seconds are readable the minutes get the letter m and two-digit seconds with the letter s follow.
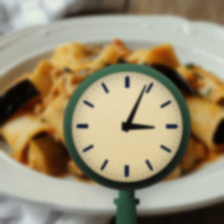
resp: 3h04
